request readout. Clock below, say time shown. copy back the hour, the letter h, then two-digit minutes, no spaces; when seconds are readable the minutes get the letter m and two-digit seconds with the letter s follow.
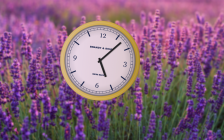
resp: 5h07
